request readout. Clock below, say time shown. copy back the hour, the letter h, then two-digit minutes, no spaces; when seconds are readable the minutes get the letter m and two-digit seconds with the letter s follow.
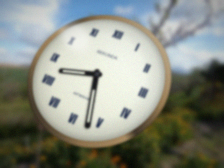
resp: 8h27
